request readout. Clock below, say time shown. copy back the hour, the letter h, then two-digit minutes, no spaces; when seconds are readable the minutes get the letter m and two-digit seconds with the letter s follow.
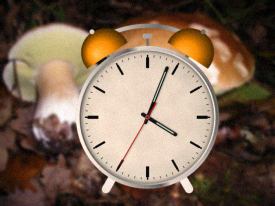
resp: 4h03m35s
